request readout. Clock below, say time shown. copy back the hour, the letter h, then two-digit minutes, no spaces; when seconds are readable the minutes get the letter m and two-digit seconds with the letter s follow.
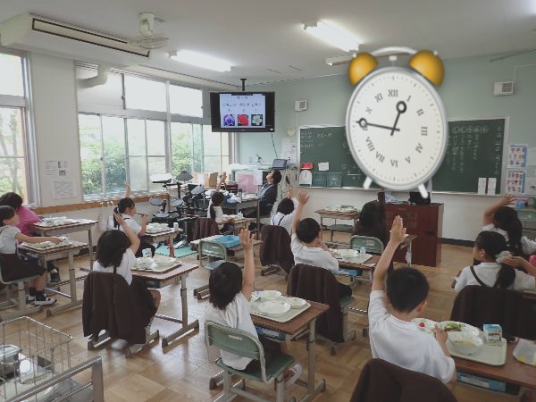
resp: 12h46
